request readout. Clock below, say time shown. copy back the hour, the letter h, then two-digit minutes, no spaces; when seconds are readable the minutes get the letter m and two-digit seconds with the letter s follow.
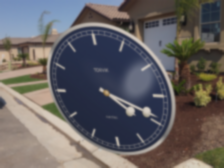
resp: 4h19
